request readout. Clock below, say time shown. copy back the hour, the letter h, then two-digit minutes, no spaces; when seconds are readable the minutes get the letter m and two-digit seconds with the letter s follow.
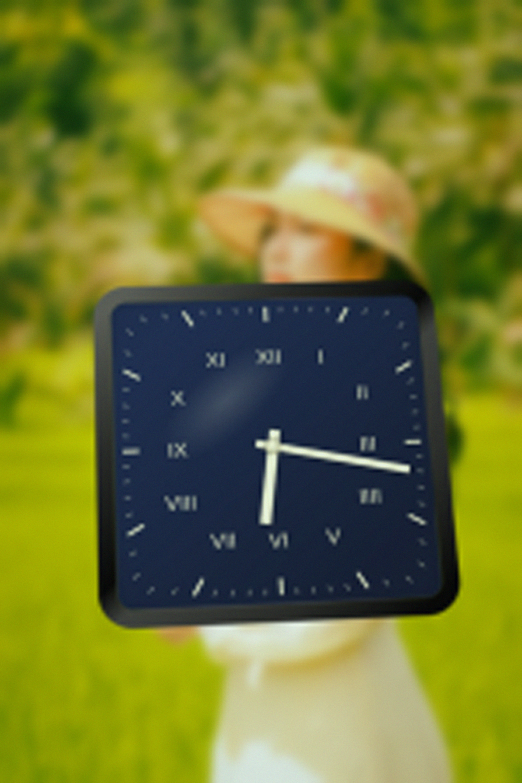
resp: 6h17
